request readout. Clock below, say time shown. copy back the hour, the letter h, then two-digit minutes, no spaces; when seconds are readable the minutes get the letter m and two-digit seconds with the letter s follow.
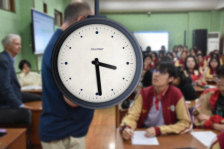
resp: 3h29
